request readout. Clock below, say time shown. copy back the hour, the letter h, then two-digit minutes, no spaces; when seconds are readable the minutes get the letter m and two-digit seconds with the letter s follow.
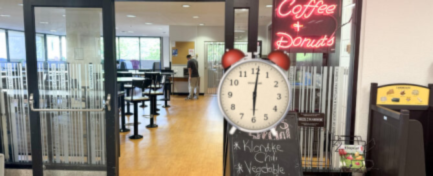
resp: 6h01
